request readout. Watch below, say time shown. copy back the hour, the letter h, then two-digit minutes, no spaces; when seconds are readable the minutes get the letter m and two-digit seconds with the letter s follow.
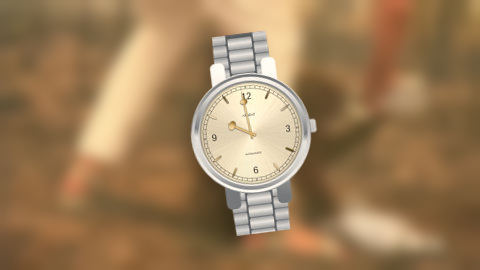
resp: 9h59
